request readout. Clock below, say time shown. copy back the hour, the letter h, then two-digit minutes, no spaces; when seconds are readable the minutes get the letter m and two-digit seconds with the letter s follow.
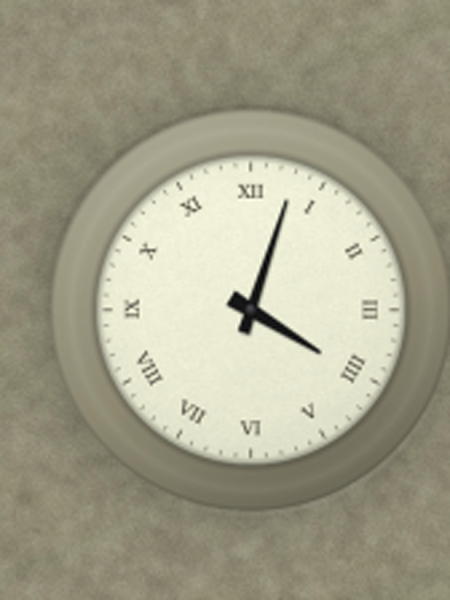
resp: 4h03
